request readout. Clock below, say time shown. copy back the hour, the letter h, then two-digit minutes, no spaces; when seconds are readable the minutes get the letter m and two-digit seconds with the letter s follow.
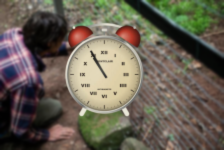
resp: 10h55
